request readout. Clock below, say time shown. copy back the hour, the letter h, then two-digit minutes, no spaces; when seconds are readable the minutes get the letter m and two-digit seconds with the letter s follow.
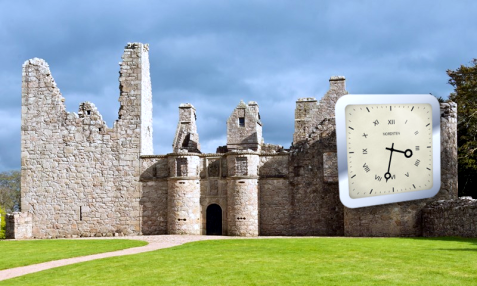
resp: 3h32
